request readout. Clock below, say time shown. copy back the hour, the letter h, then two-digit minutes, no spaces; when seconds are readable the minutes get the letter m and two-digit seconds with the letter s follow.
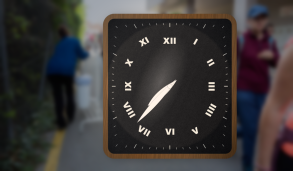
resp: 7h37
